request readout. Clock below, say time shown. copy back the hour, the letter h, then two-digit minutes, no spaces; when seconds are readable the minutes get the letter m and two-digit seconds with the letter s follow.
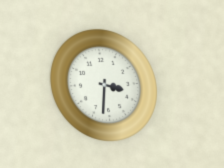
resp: 3h32
